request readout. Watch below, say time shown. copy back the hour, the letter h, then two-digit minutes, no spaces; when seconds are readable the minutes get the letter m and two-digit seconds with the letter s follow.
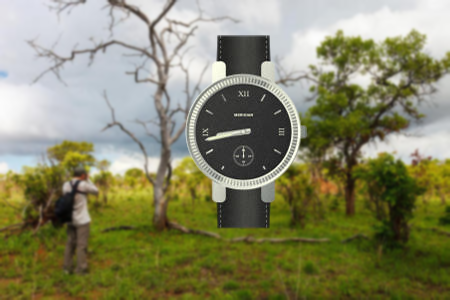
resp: 8h43
